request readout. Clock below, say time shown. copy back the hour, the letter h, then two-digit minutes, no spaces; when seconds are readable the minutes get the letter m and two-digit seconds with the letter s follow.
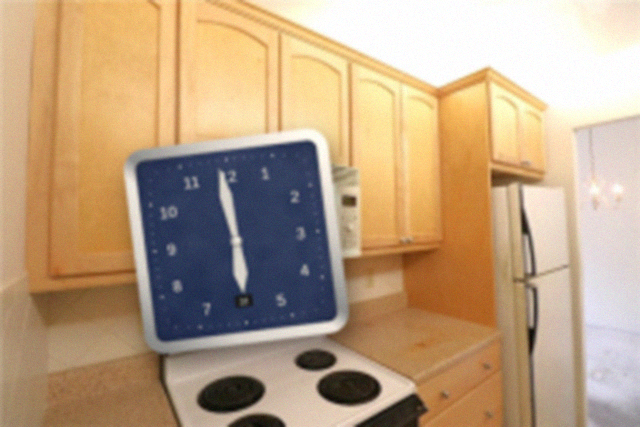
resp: 5h59
